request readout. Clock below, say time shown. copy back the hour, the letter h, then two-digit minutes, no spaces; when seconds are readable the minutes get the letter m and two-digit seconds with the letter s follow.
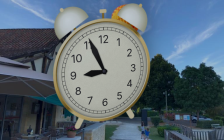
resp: 8h56
